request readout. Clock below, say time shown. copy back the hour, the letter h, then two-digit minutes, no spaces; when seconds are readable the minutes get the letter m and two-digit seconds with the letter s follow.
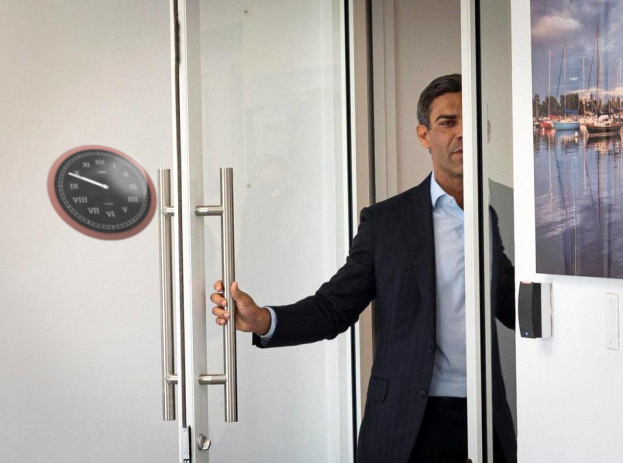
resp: 9h49
